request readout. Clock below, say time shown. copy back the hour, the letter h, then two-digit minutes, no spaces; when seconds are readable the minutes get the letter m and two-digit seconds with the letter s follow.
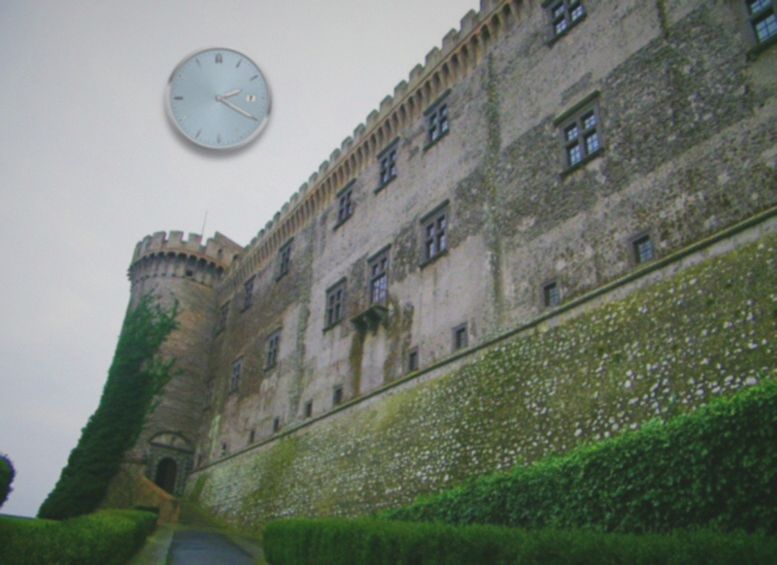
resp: 2h20
